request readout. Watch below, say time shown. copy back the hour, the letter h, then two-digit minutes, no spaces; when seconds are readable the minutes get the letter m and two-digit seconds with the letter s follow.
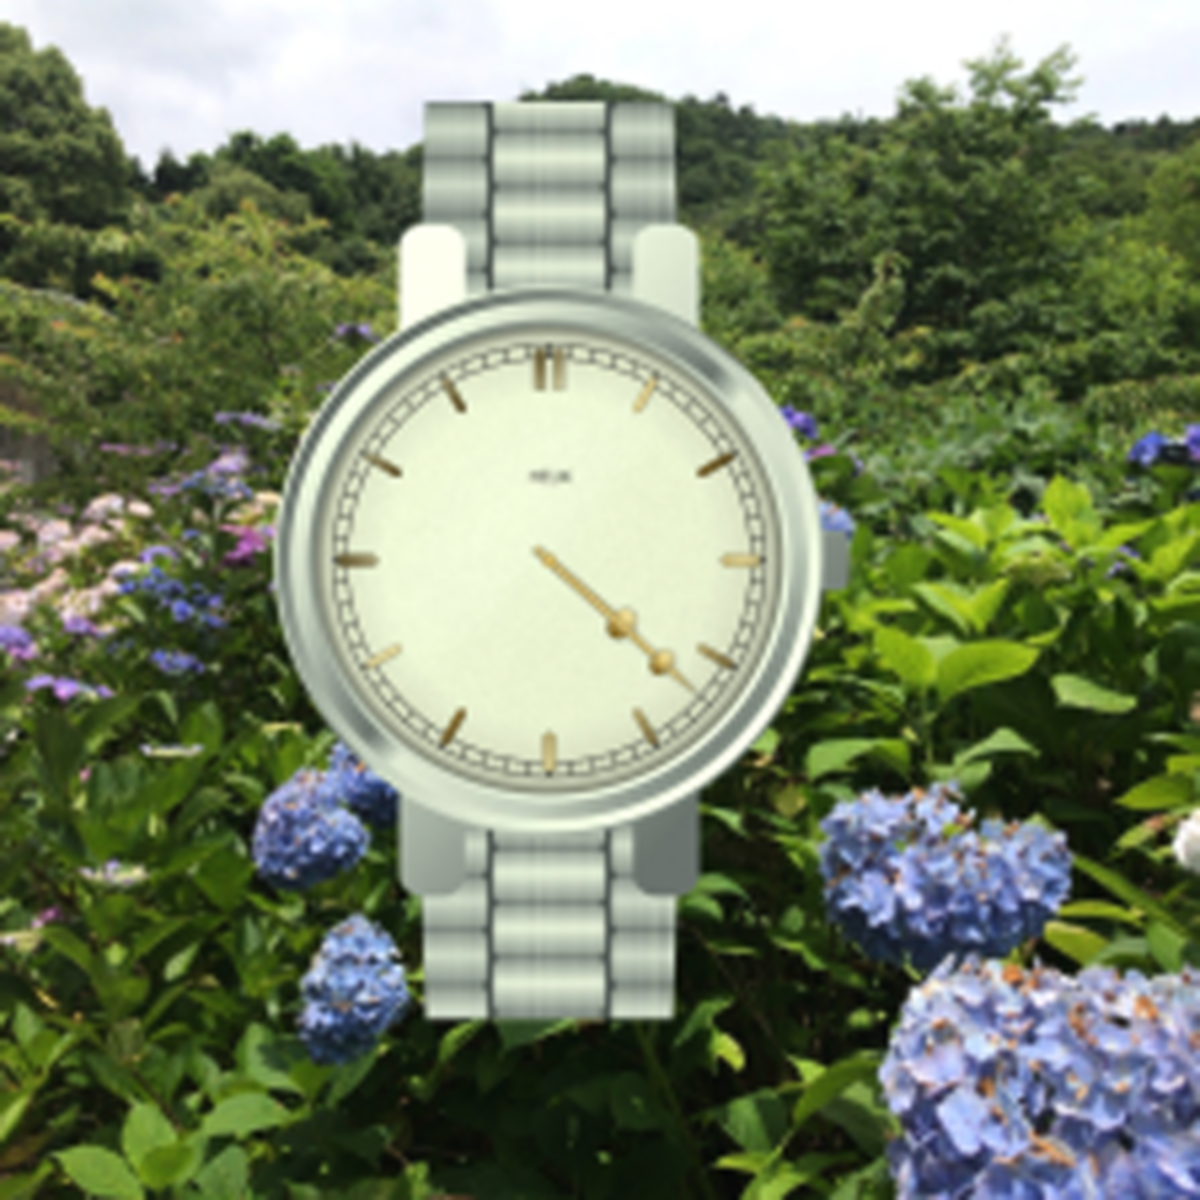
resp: 4h22
